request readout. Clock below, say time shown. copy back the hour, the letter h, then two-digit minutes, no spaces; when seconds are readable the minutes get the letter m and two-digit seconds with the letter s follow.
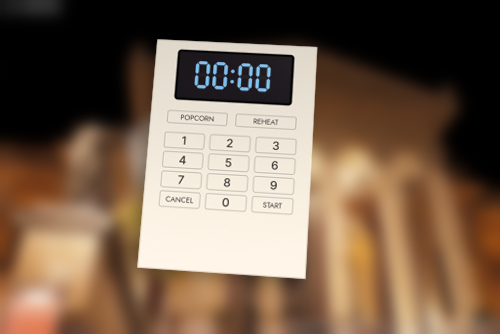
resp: 0h00
